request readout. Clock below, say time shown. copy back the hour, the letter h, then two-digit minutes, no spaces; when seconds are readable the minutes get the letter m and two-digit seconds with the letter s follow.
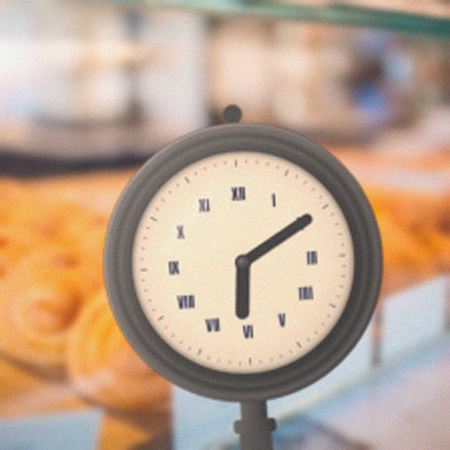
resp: 6h10
